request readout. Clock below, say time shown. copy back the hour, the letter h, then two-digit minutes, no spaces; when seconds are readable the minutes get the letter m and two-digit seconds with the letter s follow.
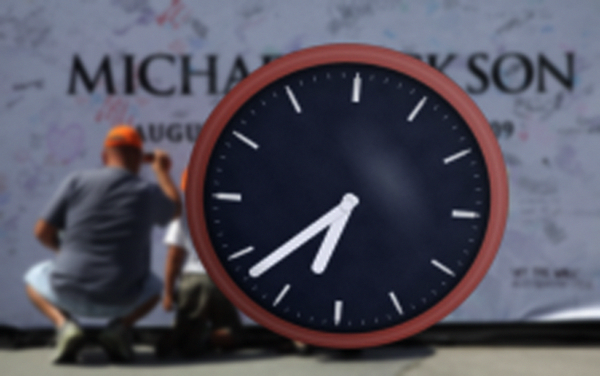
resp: 6h38
